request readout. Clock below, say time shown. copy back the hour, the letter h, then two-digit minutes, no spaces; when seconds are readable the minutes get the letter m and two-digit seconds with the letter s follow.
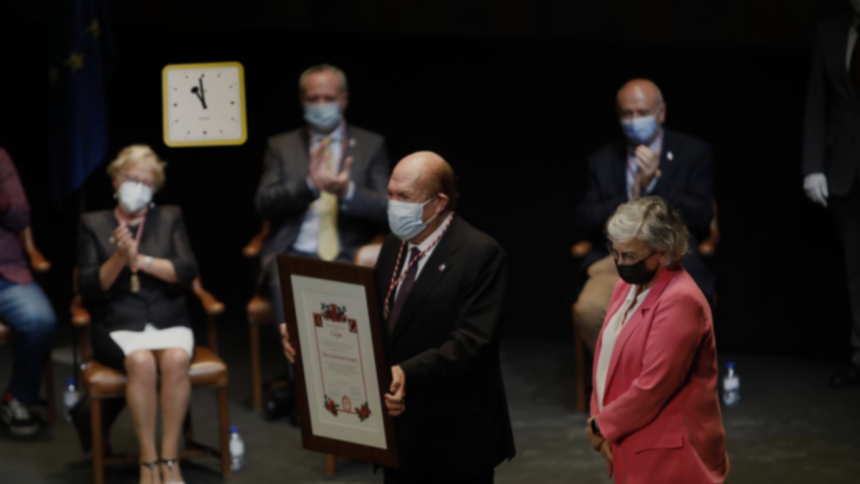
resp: 10h59
